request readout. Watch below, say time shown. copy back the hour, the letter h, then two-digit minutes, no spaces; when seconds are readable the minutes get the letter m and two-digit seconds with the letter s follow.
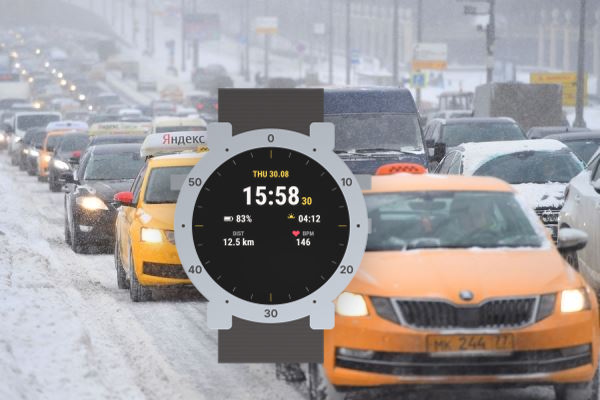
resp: 15h58m30s
